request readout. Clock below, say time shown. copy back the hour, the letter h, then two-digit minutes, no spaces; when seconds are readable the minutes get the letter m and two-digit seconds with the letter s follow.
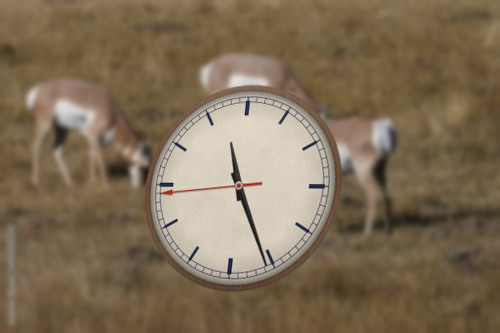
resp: 11h25m44s
